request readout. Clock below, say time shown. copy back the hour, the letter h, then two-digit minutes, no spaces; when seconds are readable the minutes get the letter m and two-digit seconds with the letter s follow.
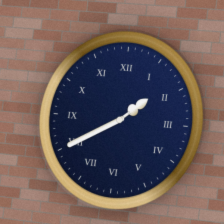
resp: 1h40
